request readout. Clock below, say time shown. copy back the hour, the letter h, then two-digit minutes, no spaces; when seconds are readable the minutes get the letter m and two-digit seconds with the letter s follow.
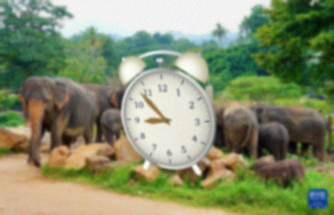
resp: 8h53
